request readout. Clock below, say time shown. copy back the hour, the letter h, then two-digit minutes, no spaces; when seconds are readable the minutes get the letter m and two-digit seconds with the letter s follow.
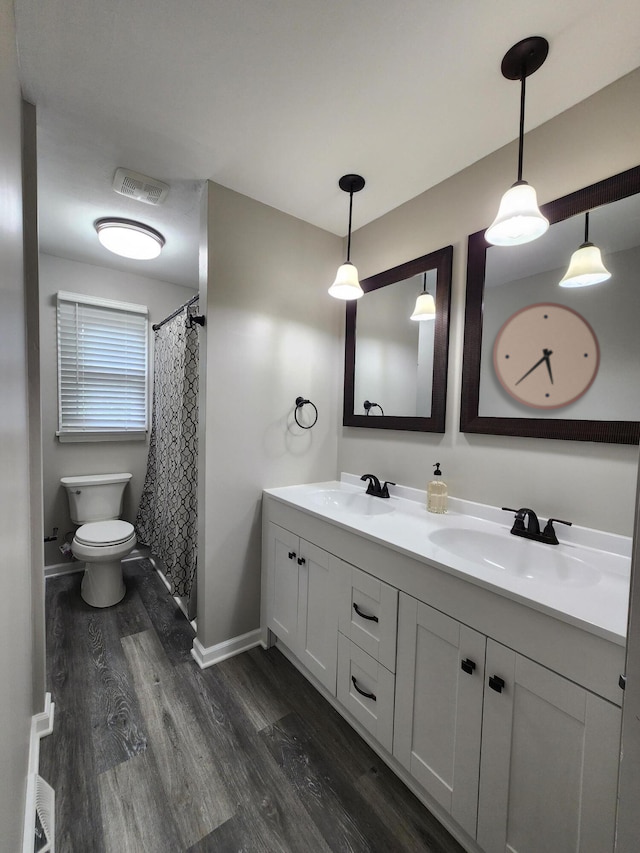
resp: 5h38
